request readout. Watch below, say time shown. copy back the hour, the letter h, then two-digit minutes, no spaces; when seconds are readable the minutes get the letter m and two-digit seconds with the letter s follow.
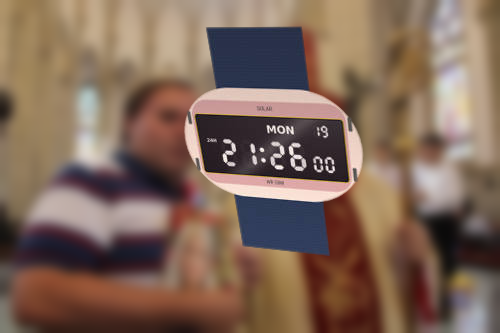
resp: 21h26m00s
